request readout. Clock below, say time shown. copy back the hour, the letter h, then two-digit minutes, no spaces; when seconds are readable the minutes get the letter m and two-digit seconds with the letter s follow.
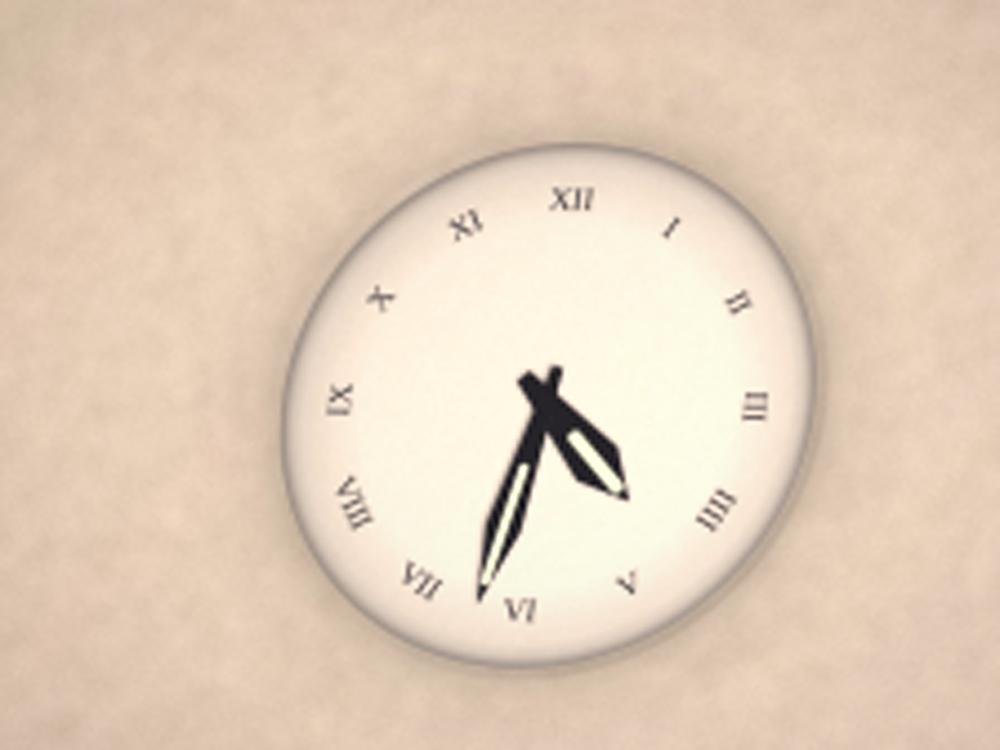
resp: 4h32
